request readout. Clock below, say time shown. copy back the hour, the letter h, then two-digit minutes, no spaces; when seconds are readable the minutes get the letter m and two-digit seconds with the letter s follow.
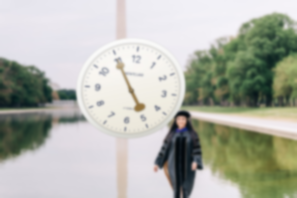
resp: 4h55
